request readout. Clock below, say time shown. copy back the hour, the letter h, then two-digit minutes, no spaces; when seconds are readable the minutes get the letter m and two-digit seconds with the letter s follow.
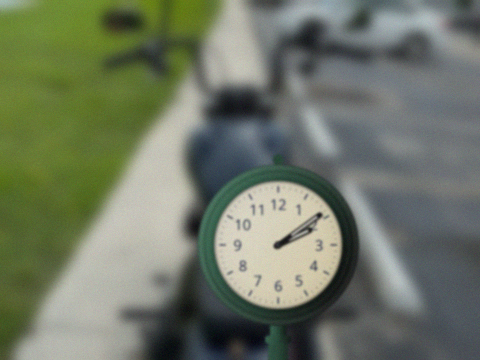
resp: 2h09
